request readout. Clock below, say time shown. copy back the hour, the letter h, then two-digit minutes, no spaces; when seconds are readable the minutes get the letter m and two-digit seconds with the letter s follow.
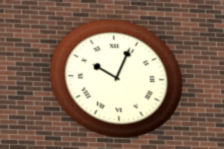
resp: 10h04
